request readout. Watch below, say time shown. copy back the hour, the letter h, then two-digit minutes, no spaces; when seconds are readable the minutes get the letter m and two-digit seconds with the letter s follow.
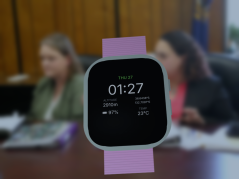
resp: 1h27
